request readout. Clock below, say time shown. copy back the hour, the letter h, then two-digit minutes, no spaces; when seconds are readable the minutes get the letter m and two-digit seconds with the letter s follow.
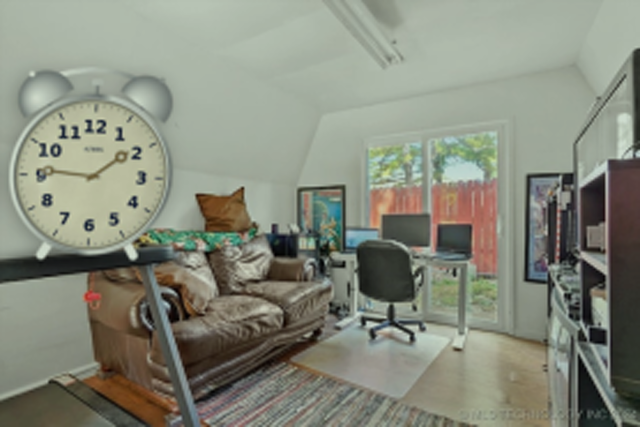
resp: 1h46
